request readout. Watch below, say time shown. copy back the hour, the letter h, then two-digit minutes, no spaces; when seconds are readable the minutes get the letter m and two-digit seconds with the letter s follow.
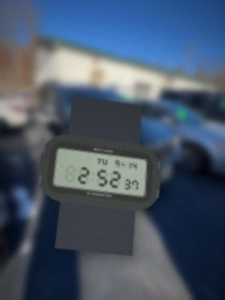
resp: 2h52m37s
